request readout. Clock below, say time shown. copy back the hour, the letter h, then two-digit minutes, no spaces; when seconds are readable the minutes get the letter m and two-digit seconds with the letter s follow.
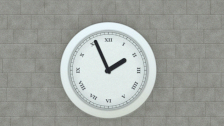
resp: 1h56
